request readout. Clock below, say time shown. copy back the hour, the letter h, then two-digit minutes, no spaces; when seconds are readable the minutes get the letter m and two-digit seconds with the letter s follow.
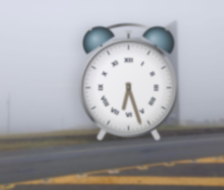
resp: 6h27
